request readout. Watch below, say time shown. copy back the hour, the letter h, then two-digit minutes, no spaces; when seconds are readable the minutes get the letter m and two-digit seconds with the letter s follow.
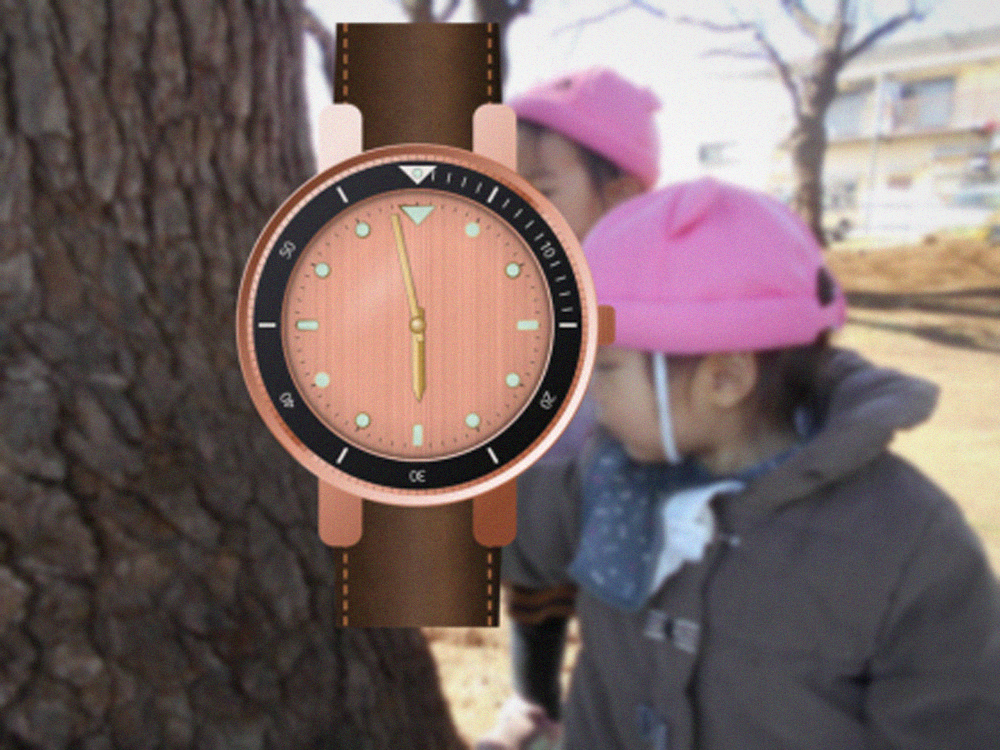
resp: 5h58
